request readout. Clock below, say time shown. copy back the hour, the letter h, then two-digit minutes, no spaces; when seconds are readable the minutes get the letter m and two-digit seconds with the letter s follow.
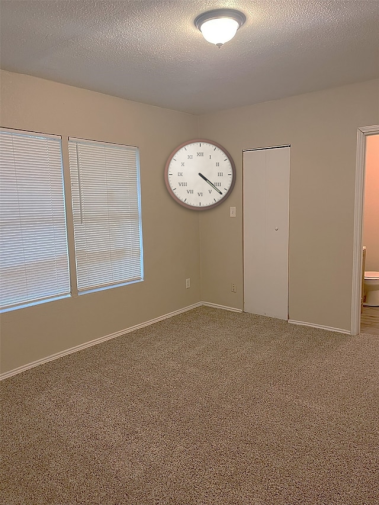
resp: 4h22
